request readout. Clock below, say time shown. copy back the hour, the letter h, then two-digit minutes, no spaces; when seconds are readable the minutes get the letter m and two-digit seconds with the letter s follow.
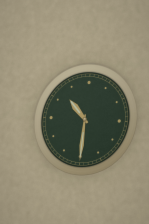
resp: 10h30
